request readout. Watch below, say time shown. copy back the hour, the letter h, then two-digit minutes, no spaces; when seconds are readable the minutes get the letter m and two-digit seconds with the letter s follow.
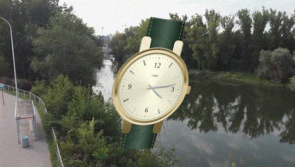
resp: 4h13
